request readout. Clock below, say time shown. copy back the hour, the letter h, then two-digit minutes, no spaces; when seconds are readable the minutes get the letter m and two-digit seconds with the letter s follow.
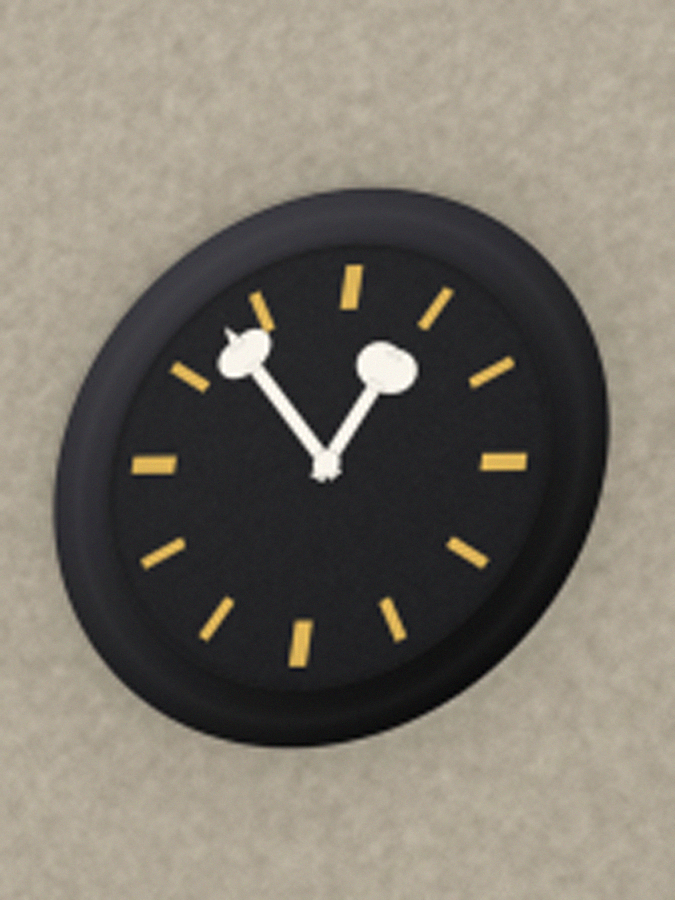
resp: 12h53
